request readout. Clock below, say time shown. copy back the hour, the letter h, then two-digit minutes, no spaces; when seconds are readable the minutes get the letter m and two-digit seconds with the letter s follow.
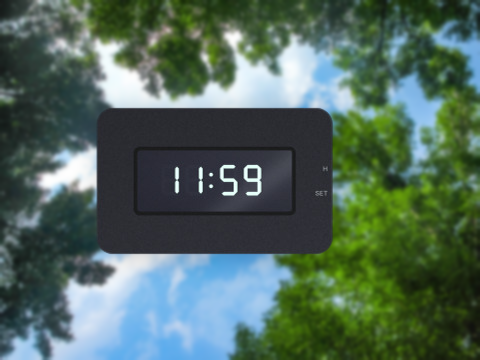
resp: 11h59
